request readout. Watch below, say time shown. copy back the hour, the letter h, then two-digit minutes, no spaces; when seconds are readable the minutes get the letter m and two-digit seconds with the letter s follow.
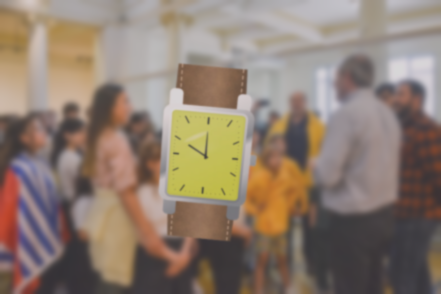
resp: 10h00
